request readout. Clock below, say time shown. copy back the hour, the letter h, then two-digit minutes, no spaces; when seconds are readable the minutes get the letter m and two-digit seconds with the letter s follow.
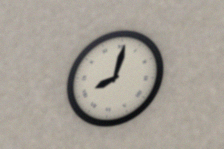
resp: 8h01
